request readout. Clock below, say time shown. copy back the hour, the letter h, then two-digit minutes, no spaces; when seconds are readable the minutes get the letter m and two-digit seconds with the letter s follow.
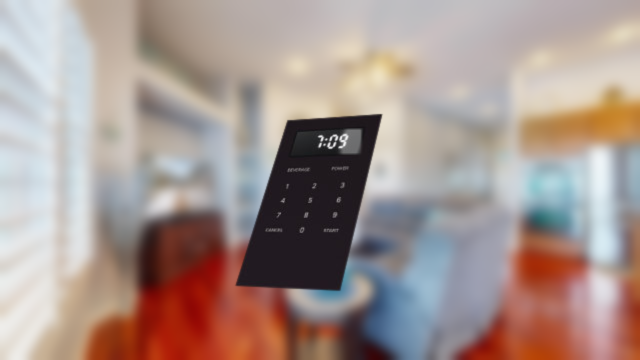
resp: 7h09
